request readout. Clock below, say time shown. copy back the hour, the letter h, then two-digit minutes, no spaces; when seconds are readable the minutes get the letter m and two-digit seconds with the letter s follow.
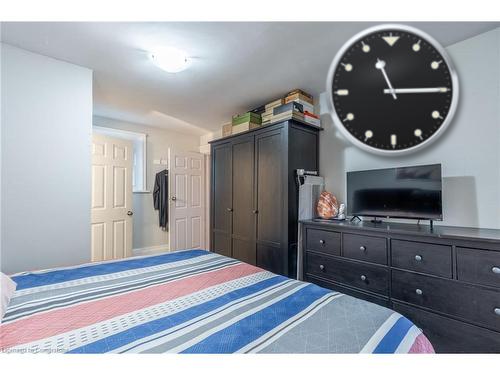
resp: 11h15
